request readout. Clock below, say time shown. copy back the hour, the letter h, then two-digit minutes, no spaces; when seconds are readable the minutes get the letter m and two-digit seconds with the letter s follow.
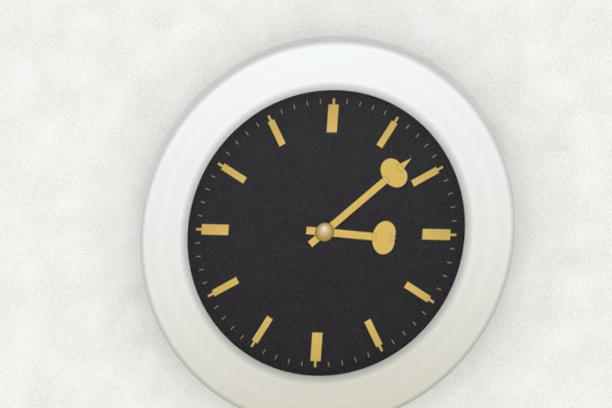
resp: 3h08
